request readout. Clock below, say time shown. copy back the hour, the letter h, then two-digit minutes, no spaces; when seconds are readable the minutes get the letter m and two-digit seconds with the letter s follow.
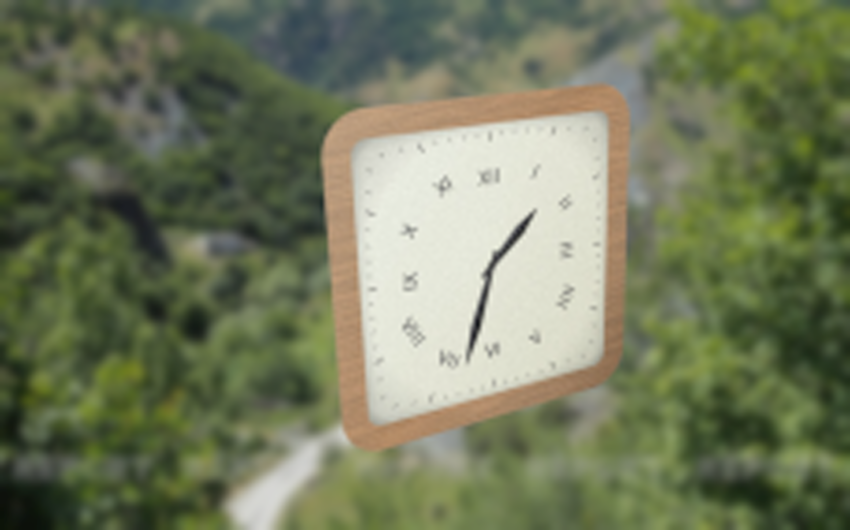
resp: 1h33
